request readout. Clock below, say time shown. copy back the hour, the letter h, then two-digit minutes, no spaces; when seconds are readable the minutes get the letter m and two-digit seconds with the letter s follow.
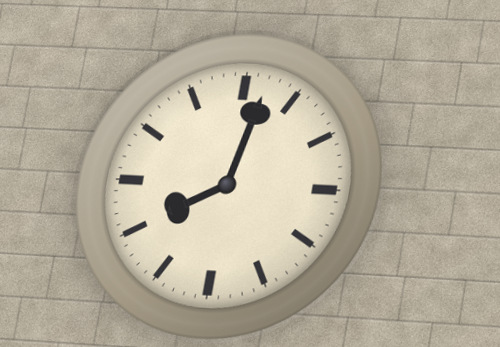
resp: 8h02
